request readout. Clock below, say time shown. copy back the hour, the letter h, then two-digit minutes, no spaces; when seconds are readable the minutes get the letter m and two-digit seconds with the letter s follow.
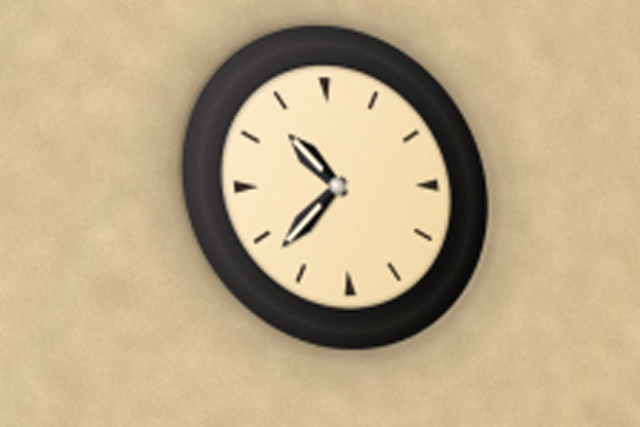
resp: 10h38
